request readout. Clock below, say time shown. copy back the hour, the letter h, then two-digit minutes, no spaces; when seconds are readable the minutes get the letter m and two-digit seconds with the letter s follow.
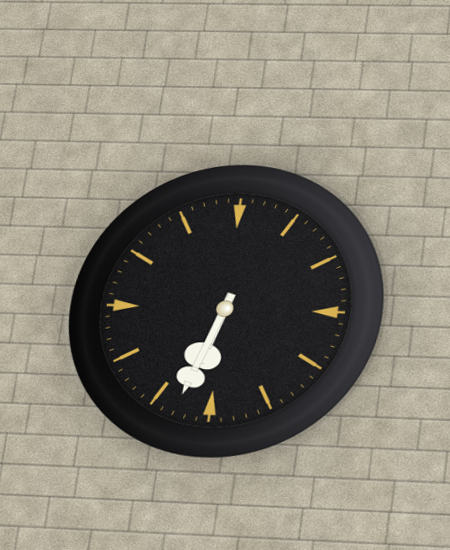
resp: 6h33
